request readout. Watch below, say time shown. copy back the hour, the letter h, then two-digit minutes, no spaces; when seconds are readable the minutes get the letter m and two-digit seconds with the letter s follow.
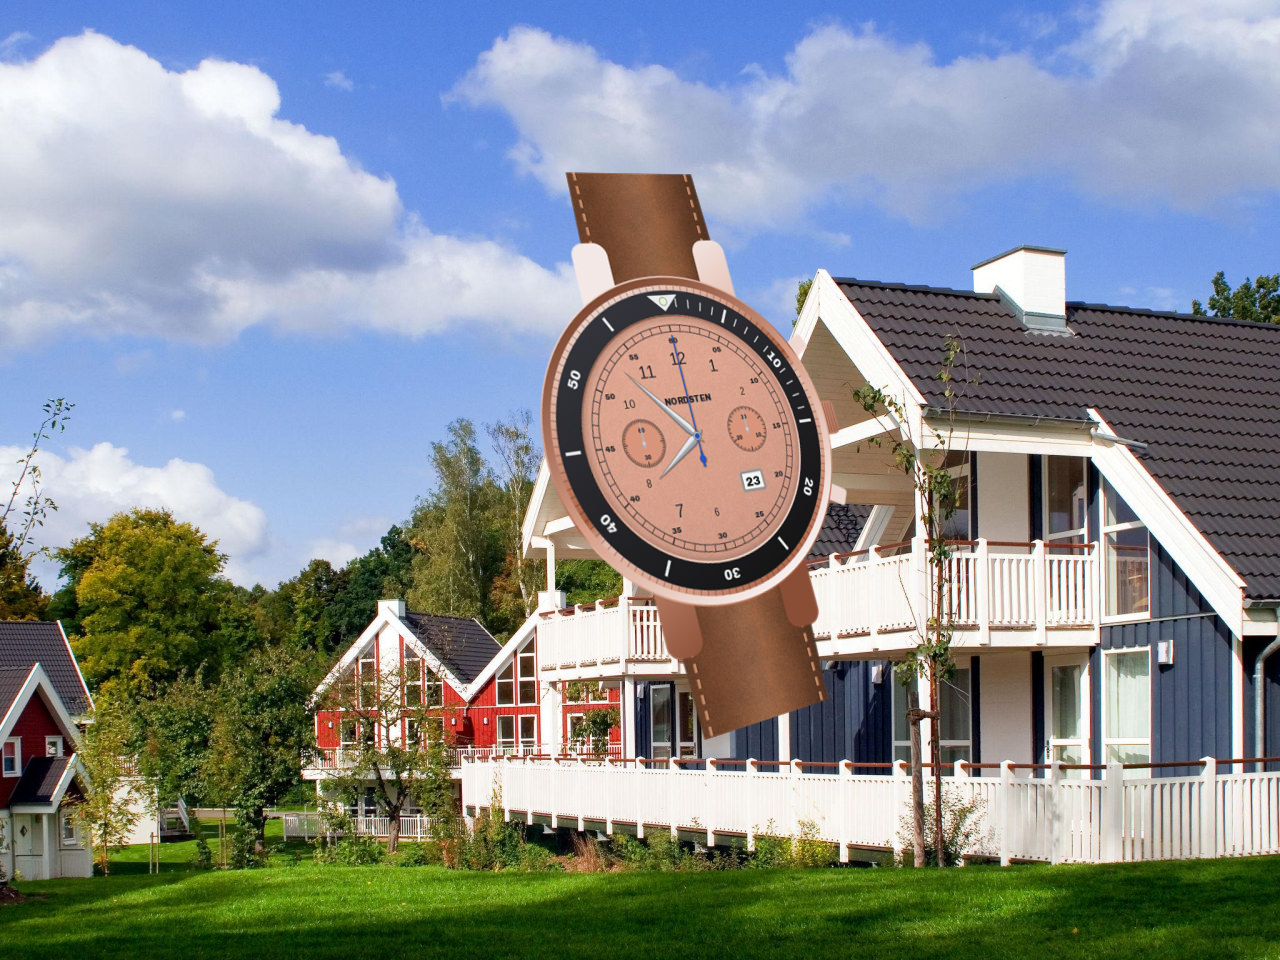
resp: 7h53
